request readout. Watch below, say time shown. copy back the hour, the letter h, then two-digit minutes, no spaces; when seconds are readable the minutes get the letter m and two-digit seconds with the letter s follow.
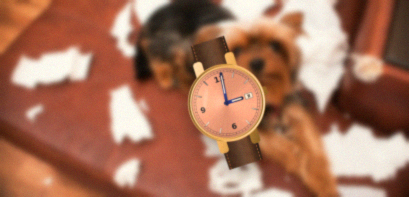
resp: 3h01
